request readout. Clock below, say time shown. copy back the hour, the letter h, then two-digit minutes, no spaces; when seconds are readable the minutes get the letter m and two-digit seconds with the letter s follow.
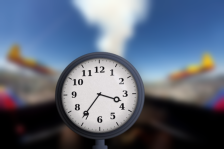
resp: 3h36
